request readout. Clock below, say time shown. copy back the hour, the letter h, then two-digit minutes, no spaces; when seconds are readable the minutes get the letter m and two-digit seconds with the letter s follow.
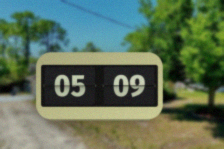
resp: 5h09
